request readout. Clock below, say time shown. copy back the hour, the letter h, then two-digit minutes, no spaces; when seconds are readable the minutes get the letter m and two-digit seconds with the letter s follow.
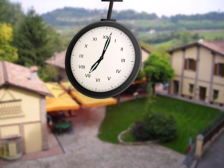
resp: 7h02
